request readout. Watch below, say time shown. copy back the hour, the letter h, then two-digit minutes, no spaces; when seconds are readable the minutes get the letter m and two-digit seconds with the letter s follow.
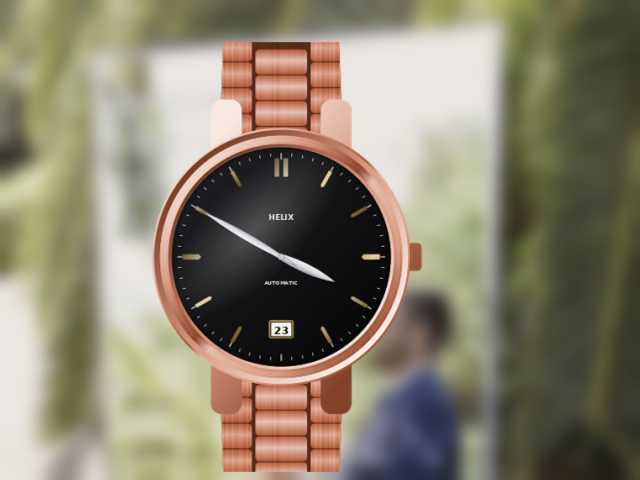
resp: 3h50
